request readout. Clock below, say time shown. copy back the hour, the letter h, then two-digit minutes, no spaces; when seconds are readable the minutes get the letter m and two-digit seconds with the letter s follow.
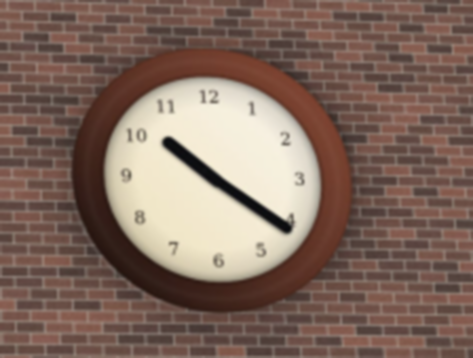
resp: 10h21
